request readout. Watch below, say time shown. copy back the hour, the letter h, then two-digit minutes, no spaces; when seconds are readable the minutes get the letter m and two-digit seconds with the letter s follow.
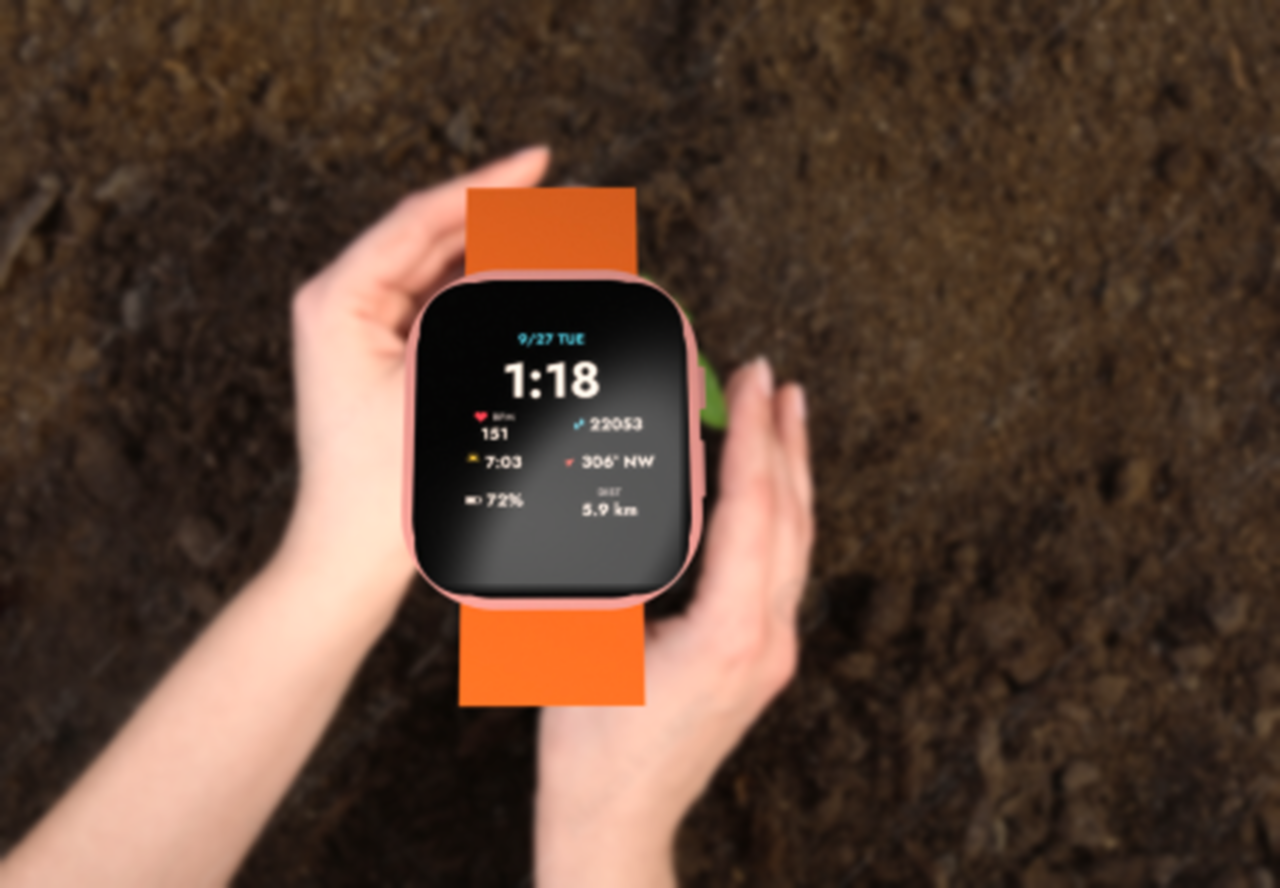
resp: 1h18
